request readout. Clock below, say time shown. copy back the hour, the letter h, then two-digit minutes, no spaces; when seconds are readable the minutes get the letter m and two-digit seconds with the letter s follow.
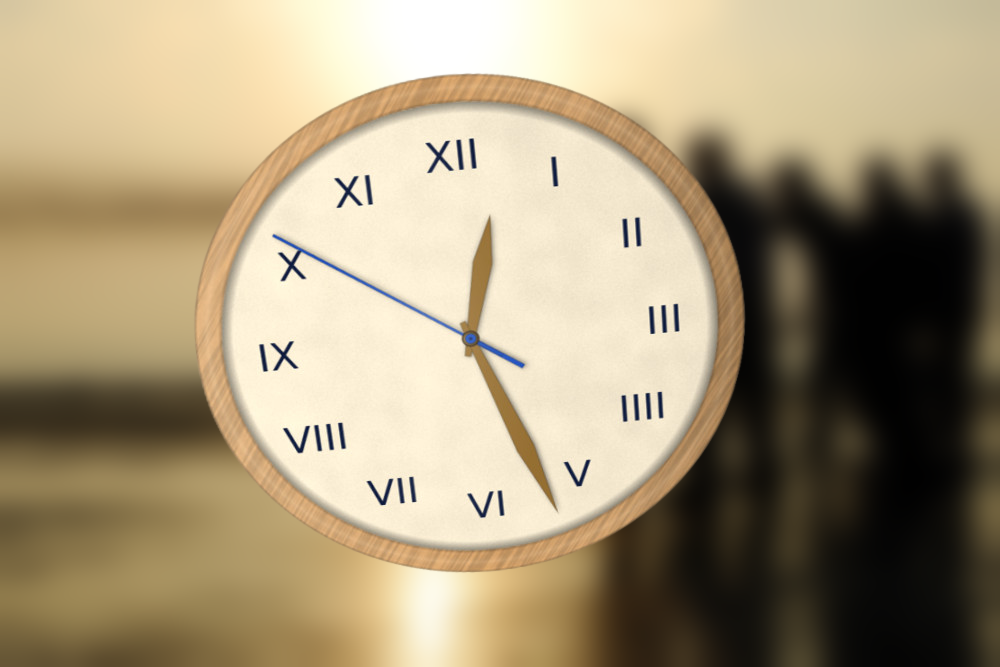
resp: 12h26m51s
